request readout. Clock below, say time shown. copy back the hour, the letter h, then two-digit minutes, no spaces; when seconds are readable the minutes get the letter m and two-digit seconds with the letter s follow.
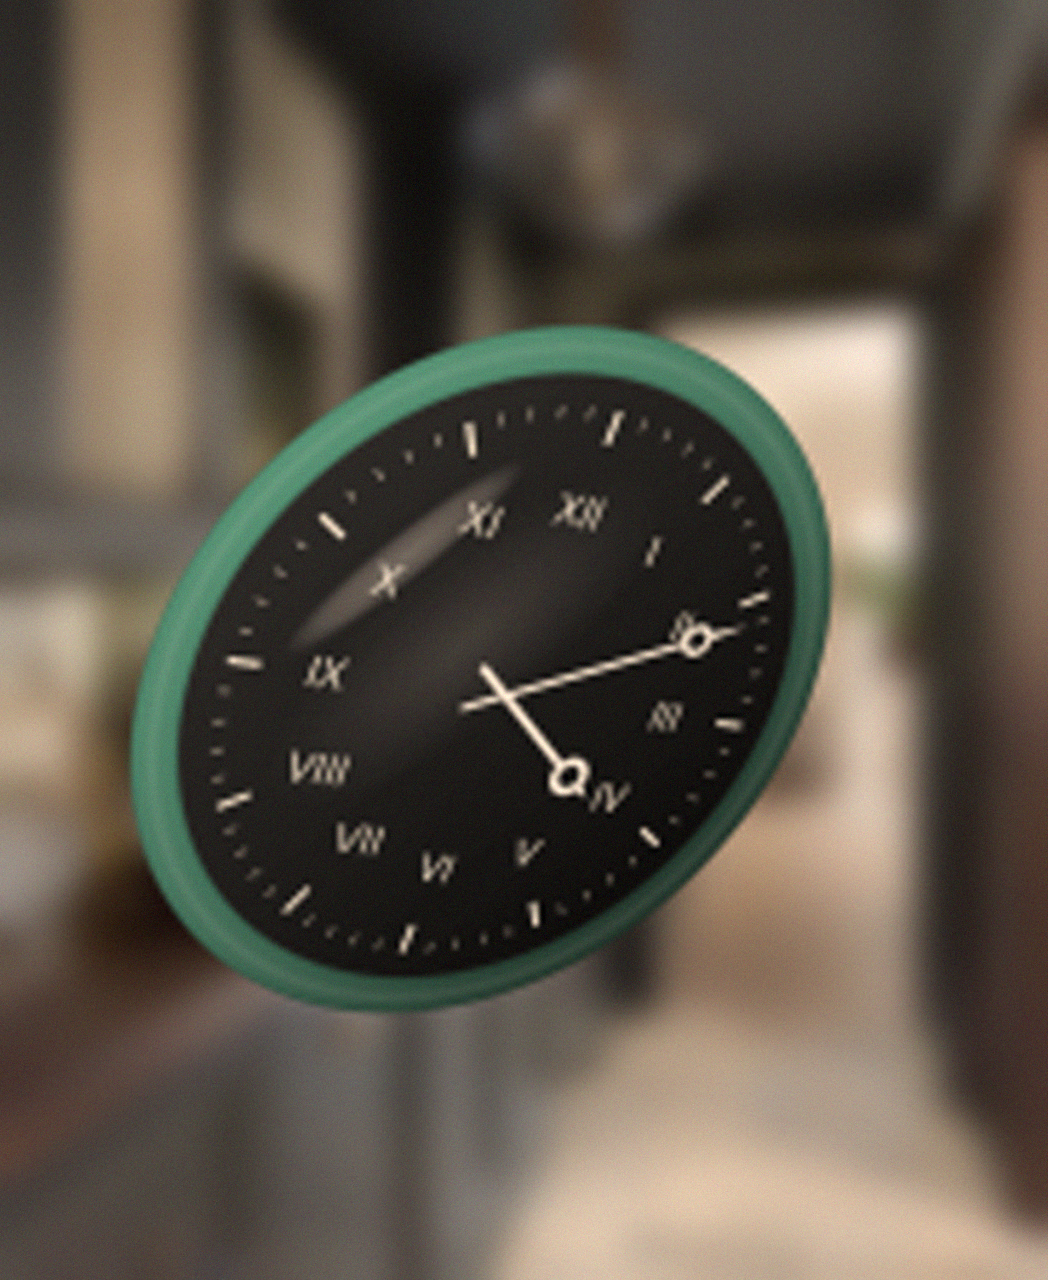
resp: 4h11
